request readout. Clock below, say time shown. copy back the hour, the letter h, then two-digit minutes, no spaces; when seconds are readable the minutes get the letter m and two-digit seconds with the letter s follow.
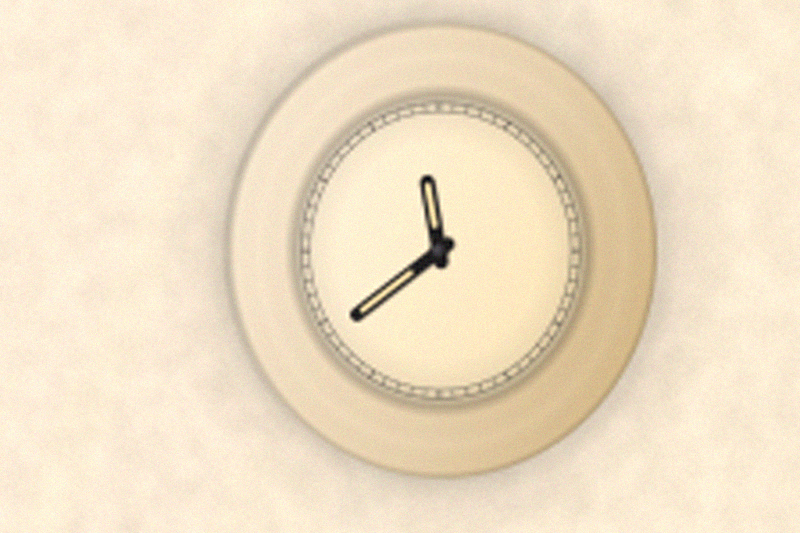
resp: 11h39
